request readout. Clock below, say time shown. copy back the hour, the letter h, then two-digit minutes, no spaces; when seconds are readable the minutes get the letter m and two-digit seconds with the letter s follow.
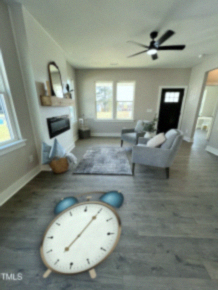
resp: 7h05
